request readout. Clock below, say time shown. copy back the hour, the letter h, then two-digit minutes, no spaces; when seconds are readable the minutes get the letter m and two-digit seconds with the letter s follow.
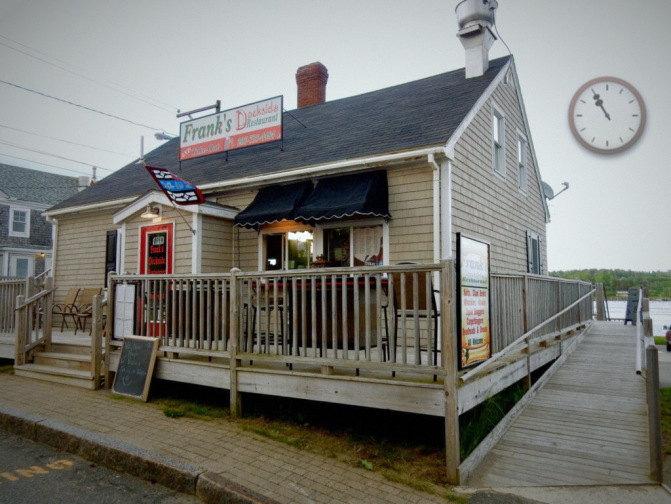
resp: 10h55
